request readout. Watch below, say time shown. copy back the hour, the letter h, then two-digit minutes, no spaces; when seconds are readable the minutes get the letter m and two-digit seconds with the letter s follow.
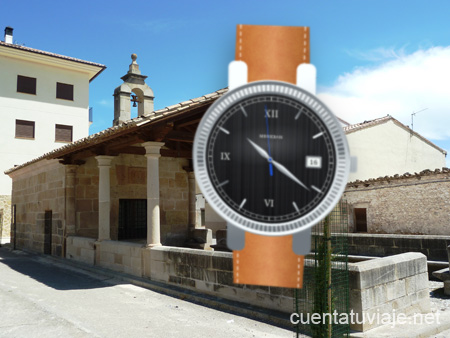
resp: 10h20m59s
